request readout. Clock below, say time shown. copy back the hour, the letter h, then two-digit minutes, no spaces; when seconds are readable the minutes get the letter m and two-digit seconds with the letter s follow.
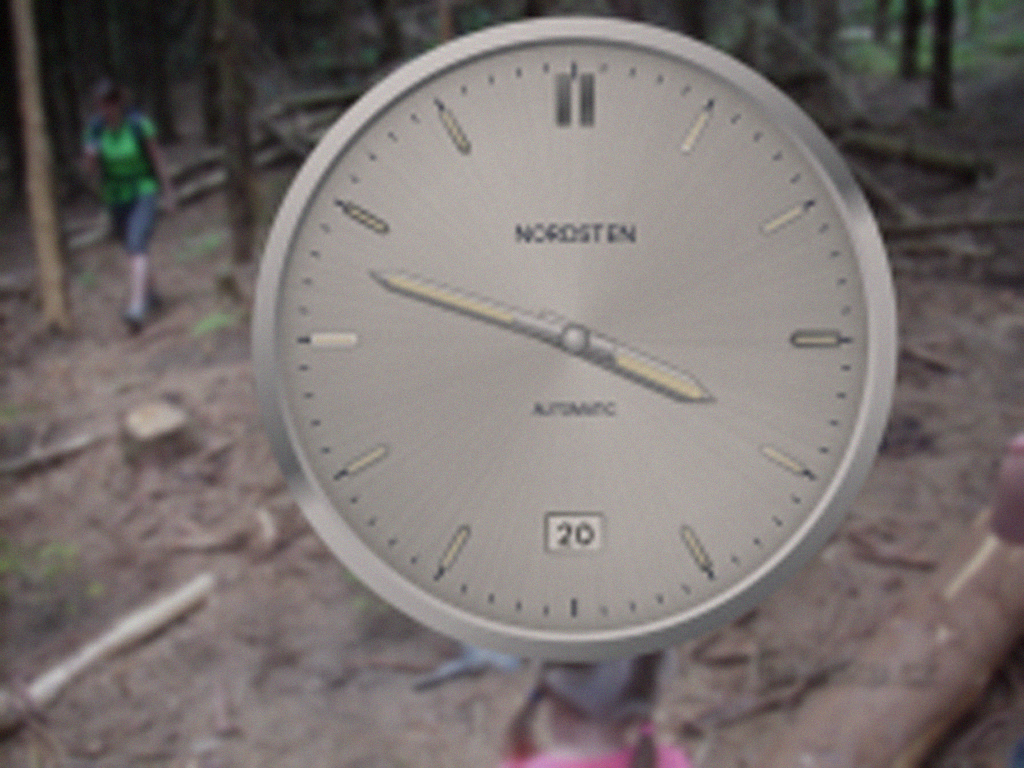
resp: 3h48
